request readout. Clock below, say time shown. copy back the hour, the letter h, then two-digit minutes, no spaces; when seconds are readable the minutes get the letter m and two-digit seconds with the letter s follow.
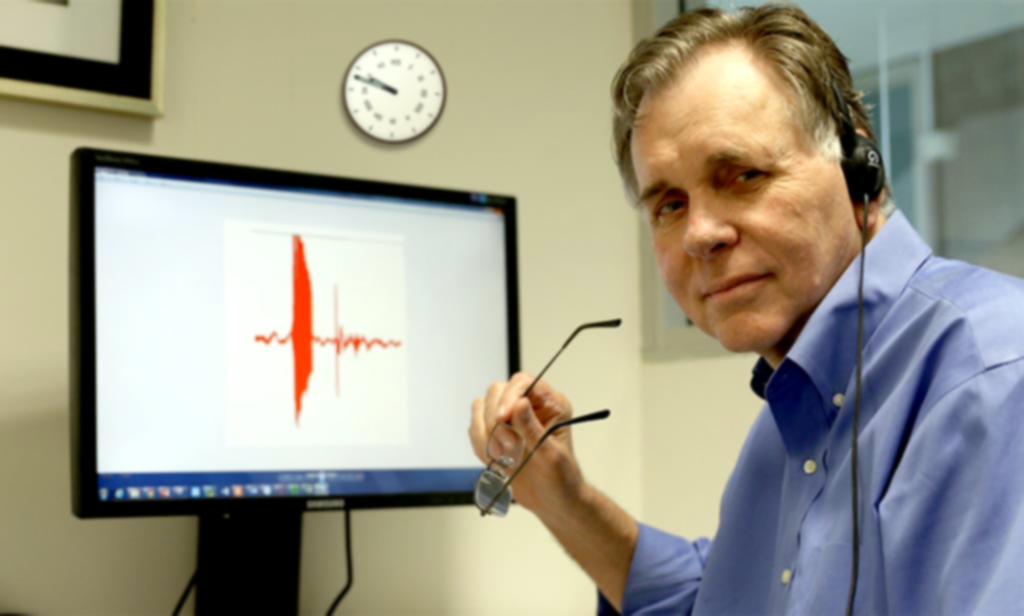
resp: 9h48
